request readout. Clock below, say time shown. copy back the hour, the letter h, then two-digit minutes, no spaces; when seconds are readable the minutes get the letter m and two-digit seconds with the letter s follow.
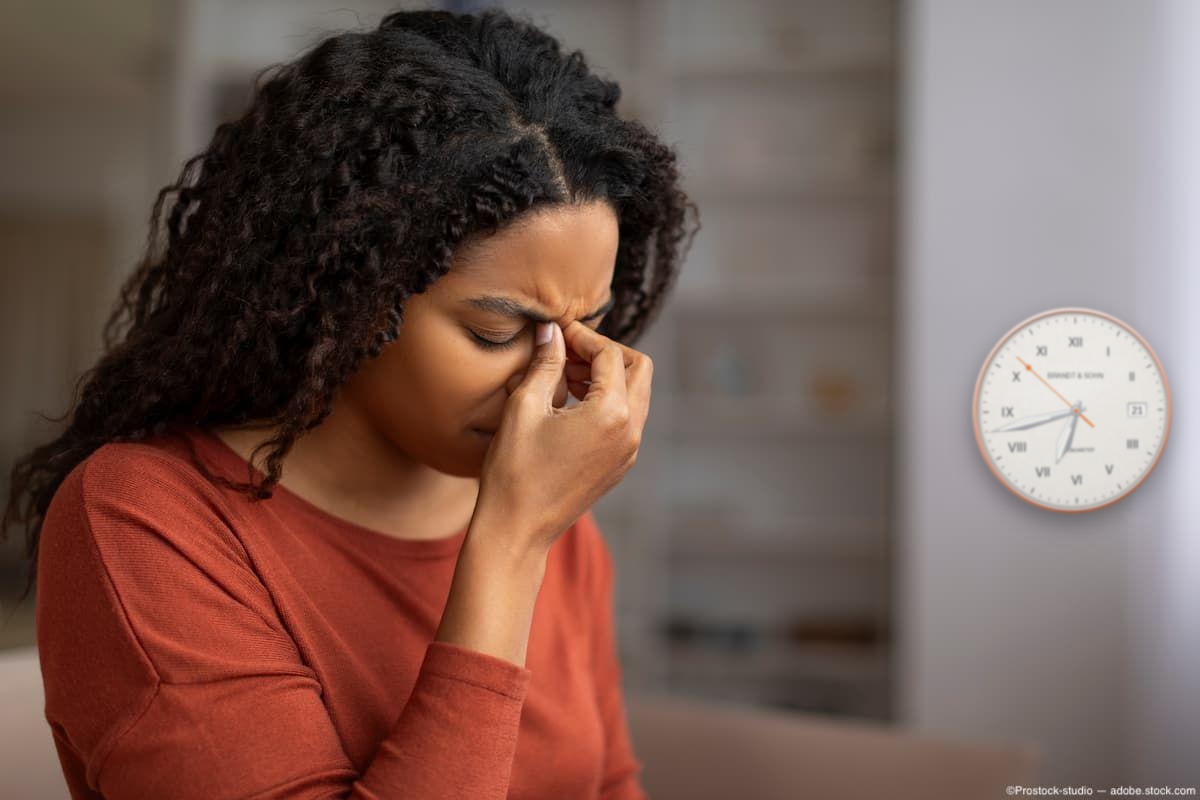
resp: 6h42m52s
